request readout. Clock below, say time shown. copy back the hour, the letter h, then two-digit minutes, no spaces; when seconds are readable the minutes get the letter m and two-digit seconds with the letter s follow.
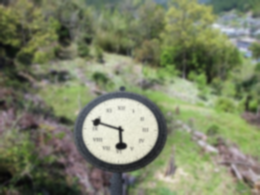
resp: 5h48
